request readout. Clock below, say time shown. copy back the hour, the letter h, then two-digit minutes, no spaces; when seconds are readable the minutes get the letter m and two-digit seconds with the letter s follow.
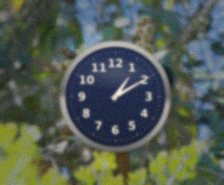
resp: 1h10
